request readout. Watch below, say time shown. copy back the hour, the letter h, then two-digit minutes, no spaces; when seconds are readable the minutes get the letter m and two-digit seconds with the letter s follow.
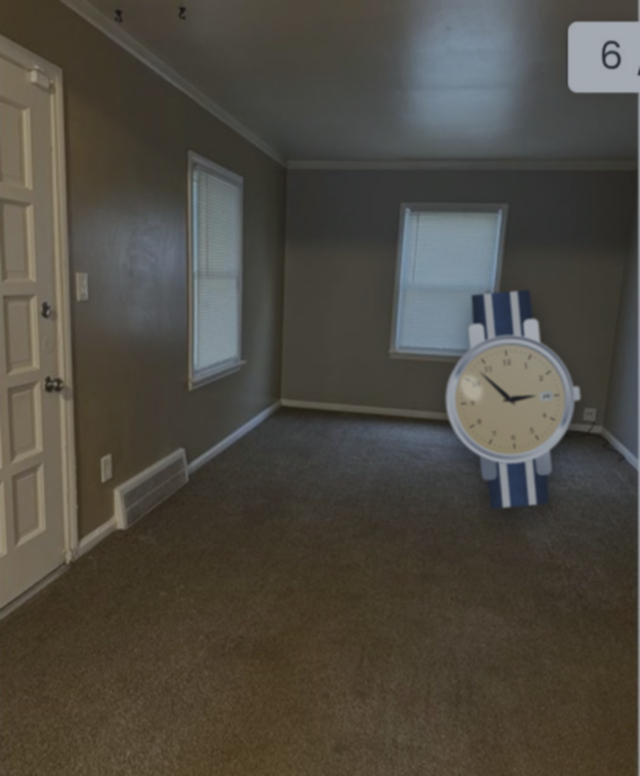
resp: 2h53
